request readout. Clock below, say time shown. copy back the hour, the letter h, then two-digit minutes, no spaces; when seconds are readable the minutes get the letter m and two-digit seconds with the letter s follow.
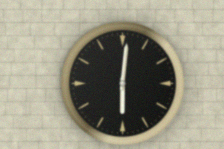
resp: 6h01
